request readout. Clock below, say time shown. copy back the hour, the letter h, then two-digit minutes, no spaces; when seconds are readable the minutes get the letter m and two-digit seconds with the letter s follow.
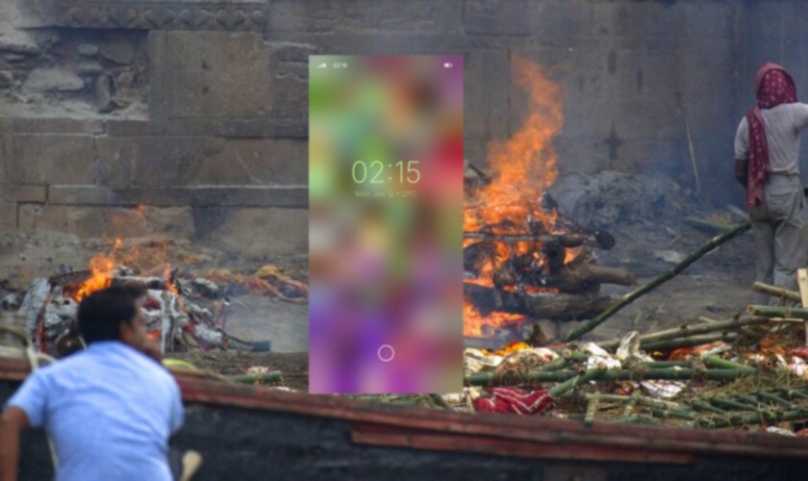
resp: 2h15
